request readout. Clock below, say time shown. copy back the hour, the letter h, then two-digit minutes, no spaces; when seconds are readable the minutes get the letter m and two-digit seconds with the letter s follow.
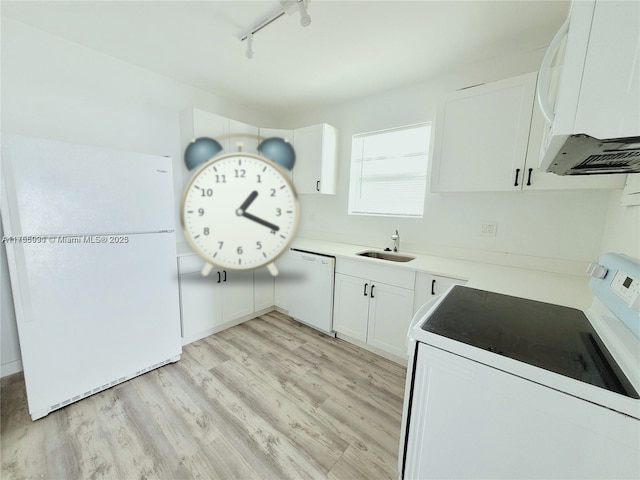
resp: 1h19
